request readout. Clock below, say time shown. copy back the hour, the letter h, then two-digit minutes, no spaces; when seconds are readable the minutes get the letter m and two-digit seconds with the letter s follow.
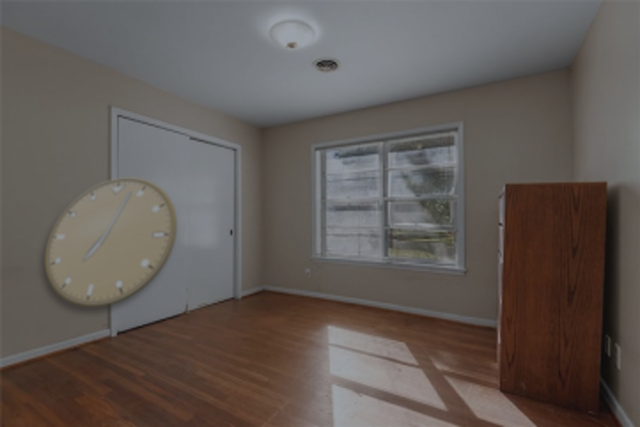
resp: 7h03
